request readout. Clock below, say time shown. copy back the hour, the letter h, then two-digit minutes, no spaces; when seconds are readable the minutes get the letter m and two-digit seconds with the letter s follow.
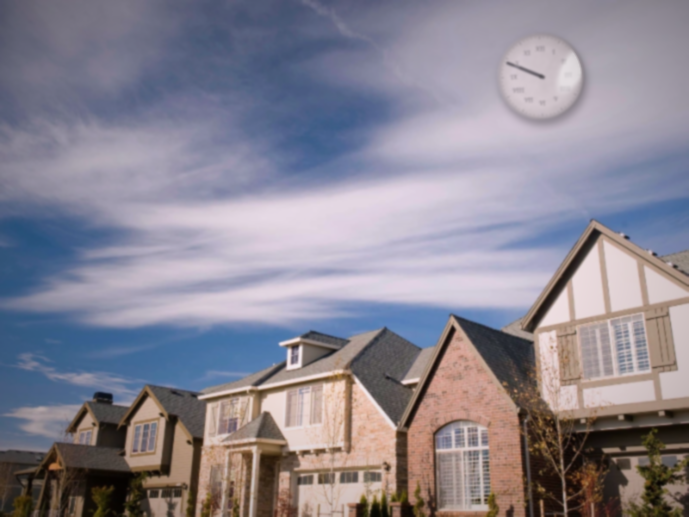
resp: 9h49
